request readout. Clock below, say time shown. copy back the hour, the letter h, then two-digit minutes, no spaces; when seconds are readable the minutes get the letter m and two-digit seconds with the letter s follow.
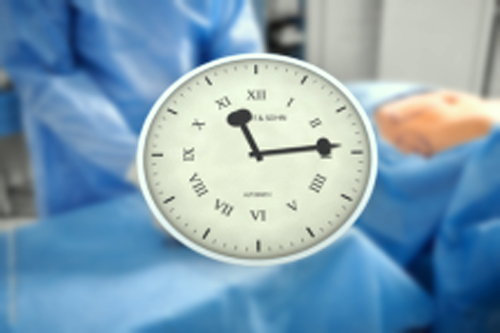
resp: 11h14
